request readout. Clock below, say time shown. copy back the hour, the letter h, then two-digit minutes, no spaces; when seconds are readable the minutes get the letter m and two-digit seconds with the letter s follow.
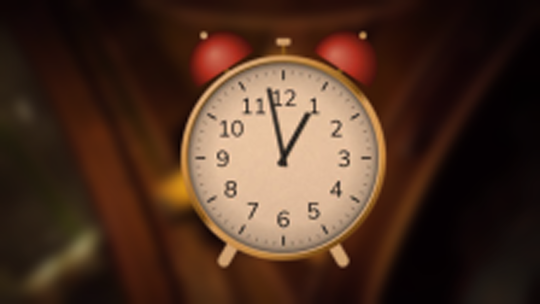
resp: 12h58
